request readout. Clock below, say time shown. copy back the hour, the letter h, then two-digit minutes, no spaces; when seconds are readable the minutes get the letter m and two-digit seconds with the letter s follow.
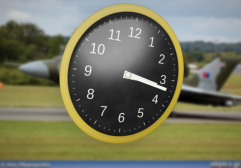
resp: 3h17
